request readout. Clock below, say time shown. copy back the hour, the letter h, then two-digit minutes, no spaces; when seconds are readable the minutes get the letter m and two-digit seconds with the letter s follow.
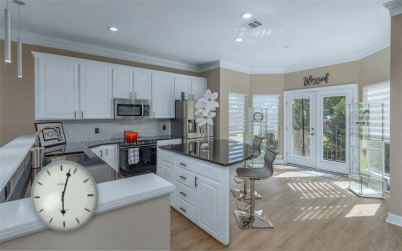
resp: 6h03
